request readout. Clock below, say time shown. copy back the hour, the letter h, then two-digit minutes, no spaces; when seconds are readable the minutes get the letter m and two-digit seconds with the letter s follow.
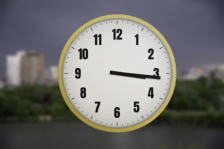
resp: 3h16
